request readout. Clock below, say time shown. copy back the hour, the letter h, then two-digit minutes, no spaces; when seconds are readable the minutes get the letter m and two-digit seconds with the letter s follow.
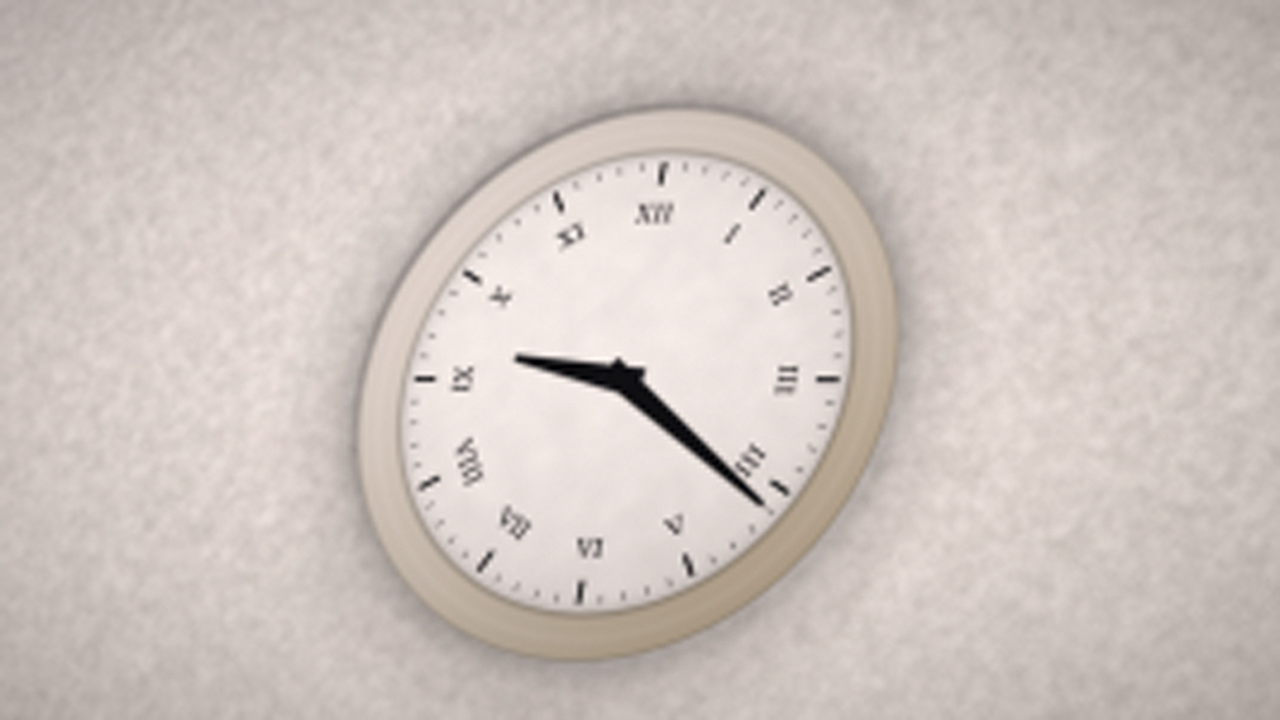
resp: 9h21
